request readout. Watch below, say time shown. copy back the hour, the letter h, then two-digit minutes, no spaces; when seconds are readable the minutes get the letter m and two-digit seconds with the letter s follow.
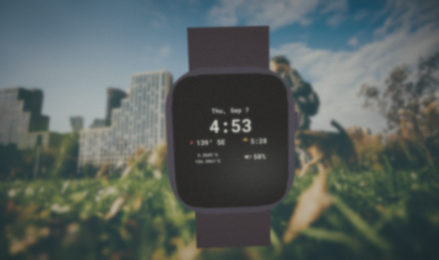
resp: 4h53
